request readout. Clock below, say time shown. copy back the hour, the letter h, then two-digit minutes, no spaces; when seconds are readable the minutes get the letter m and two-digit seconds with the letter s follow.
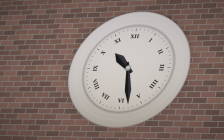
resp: 10h28
